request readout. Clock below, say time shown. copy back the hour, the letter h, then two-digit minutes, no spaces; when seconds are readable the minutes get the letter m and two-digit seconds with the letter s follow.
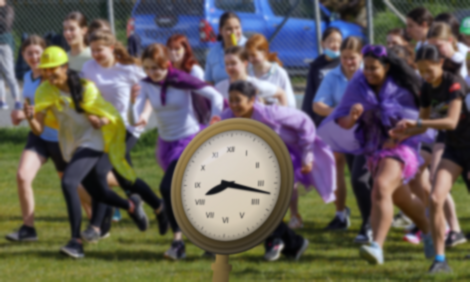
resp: 8h17
